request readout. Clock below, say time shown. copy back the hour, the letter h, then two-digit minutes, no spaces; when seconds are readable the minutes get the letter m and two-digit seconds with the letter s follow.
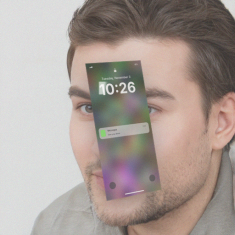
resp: 10h26
